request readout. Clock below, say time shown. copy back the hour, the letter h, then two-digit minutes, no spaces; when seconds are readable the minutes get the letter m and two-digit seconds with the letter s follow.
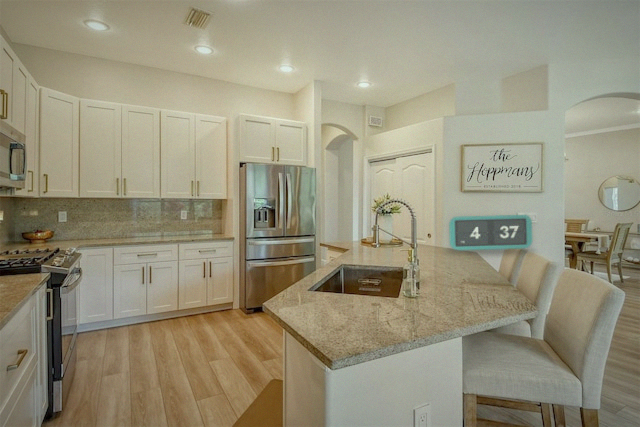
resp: 4h37
